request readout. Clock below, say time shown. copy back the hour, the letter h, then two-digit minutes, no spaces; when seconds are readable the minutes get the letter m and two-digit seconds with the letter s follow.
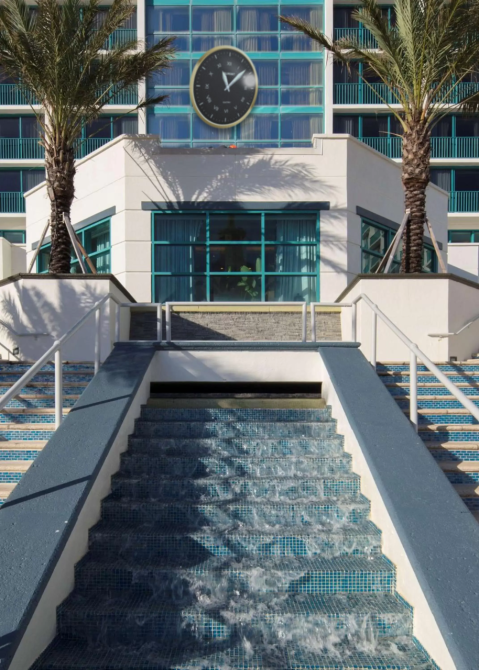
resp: 11h08
